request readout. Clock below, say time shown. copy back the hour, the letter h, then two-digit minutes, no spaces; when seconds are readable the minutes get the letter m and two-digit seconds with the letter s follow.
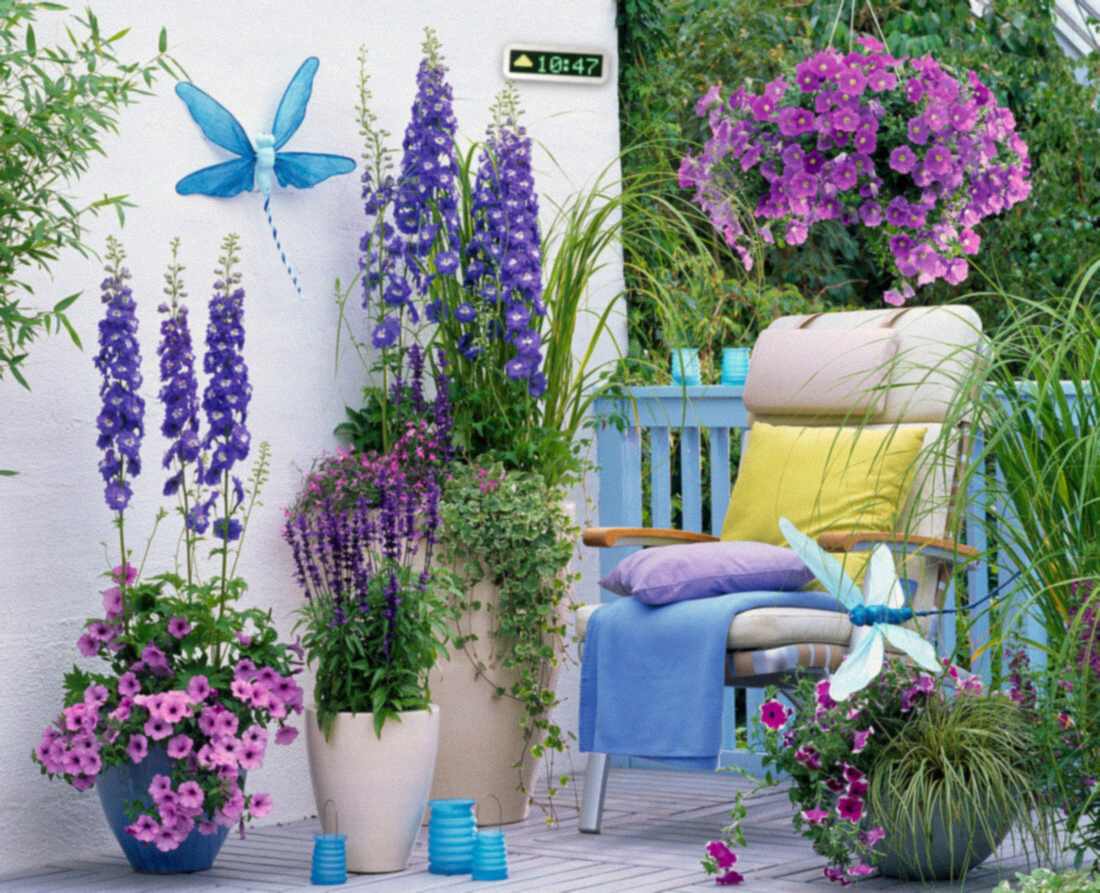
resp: 10h47
